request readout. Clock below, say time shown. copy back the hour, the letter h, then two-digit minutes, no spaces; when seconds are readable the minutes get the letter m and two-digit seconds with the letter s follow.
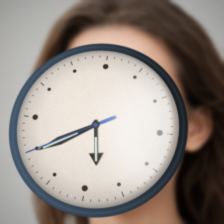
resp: 5h39m40s
